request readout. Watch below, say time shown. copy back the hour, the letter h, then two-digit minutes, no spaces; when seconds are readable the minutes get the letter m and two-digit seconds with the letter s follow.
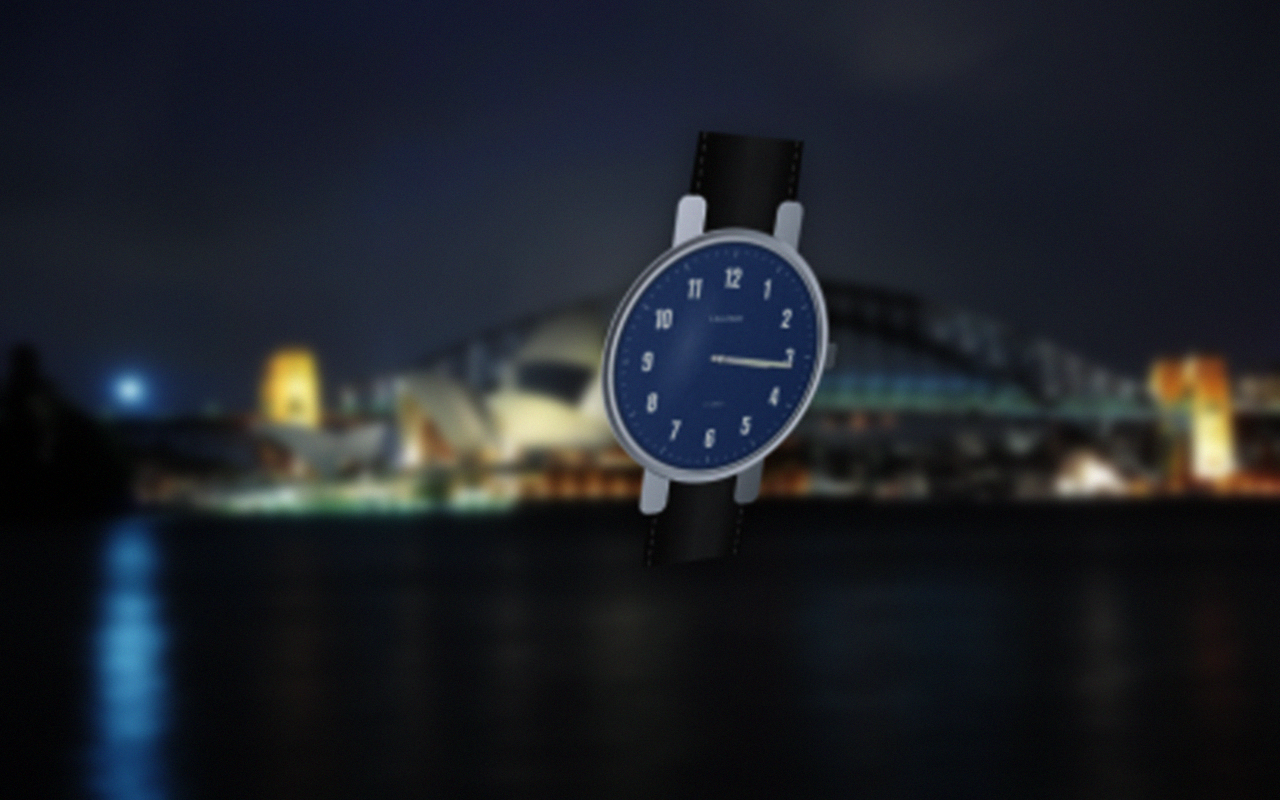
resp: 3h16
